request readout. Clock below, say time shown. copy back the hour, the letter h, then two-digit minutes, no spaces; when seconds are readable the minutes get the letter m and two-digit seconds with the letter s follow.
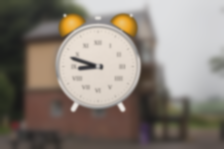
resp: 8h48
